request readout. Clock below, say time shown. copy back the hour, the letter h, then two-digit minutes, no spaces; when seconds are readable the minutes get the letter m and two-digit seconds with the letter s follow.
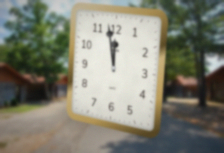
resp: 11h58
